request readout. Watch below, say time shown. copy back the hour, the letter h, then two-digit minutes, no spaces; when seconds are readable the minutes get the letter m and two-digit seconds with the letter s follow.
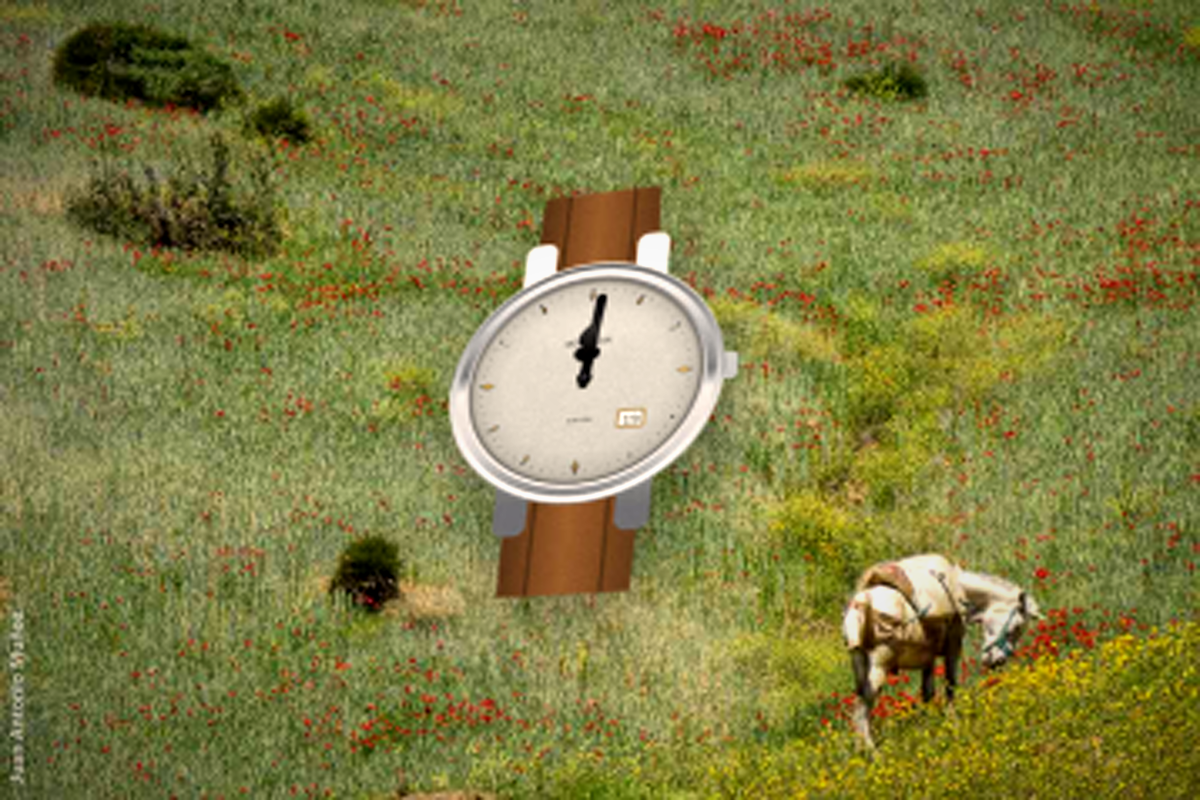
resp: 12h01
